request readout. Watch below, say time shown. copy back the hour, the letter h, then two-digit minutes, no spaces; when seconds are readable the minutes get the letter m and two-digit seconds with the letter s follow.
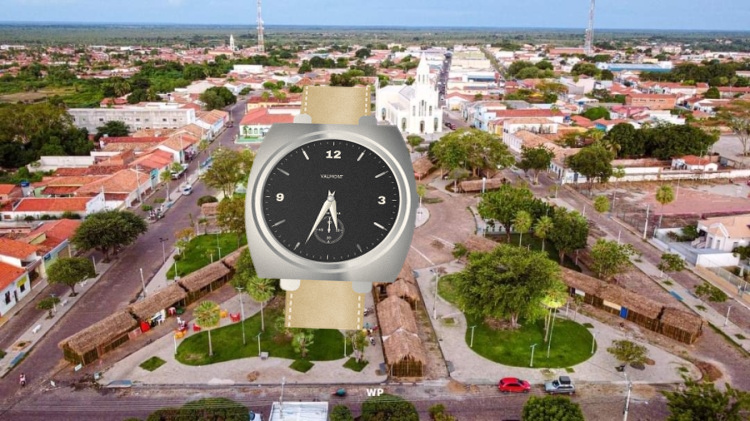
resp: 5h34
